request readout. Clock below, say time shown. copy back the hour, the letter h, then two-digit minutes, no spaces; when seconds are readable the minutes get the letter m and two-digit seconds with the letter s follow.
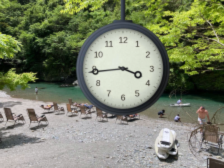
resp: 3h44
